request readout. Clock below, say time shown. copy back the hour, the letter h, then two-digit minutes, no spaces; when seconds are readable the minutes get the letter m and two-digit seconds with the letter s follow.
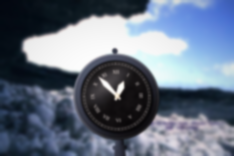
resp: 12h53
